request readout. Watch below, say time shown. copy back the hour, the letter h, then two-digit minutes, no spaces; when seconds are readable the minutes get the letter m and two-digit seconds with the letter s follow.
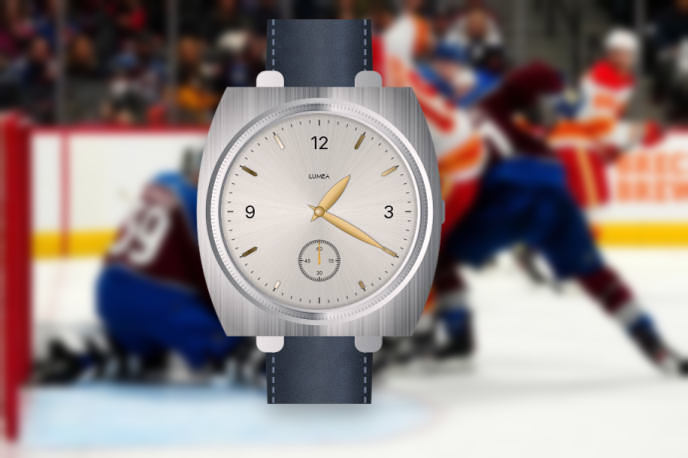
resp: 1h20
